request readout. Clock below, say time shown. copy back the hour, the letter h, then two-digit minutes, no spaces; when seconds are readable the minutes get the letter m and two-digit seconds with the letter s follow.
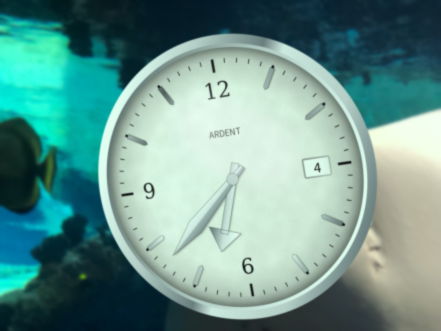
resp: 6h38
